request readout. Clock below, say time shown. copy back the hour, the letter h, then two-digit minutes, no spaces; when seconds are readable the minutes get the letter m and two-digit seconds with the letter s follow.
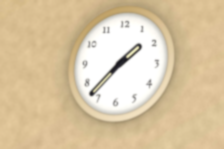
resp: 1h37
